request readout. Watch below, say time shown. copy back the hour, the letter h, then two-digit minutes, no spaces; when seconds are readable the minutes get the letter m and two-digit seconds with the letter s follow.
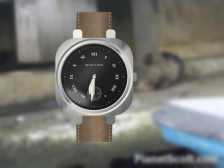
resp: 6h31
